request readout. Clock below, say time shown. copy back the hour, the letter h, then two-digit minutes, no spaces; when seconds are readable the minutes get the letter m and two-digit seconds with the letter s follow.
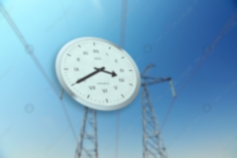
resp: 3h40
